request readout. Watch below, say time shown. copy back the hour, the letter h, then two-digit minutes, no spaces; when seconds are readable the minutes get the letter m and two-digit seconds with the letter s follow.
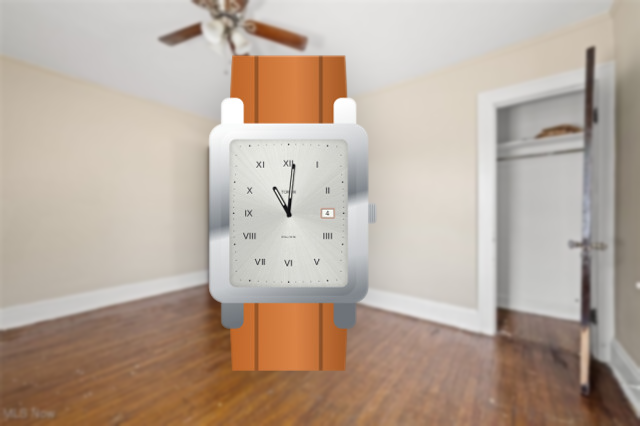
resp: 11h01
